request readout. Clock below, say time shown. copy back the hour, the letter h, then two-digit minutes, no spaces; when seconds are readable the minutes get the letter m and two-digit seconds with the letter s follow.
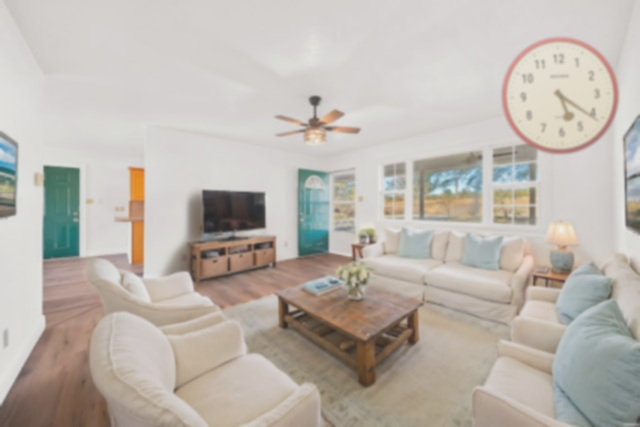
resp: 5h21
